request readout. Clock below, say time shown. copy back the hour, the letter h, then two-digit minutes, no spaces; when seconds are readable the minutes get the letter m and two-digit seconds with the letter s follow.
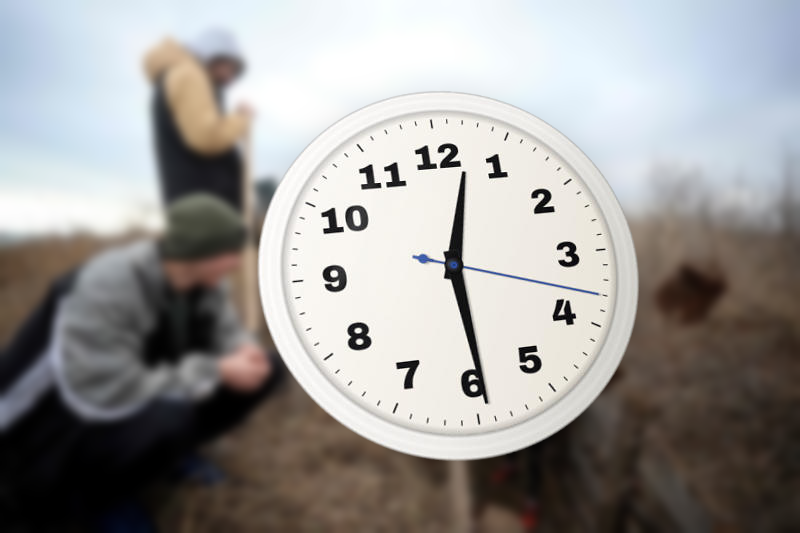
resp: 12h29m18s
